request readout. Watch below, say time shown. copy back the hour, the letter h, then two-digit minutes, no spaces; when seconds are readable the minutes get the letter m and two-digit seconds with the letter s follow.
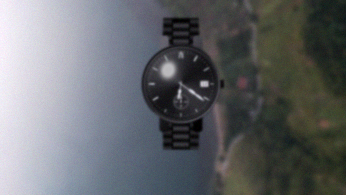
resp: 6h21
